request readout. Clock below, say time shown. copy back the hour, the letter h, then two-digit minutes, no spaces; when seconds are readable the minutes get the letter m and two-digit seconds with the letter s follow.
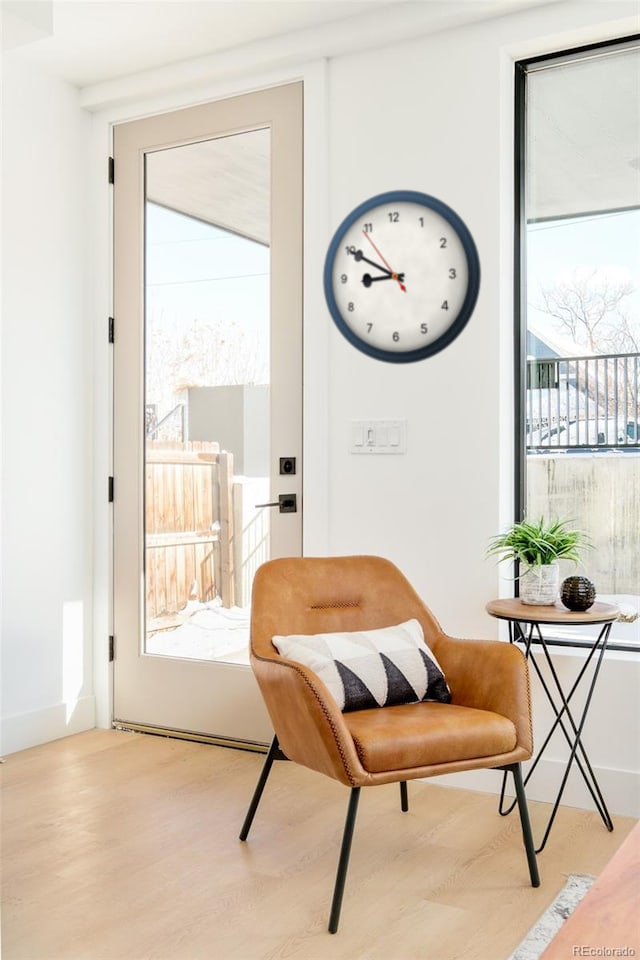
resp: 8h49m54s
